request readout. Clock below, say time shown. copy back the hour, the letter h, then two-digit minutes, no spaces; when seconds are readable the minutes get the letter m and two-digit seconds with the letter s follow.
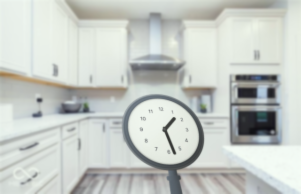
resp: 1h28
